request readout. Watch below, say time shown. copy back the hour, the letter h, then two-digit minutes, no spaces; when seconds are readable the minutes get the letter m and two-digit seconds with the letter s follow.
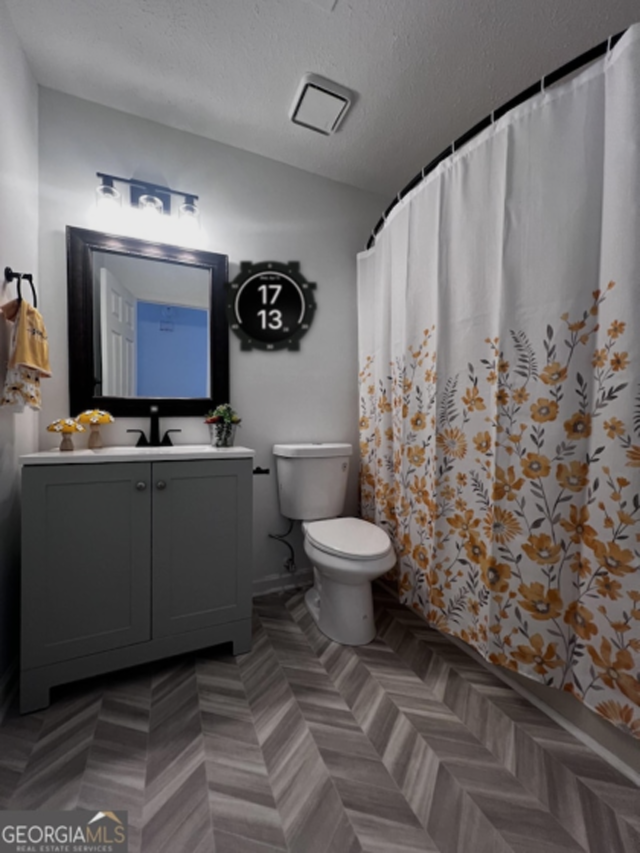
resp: 17h13
